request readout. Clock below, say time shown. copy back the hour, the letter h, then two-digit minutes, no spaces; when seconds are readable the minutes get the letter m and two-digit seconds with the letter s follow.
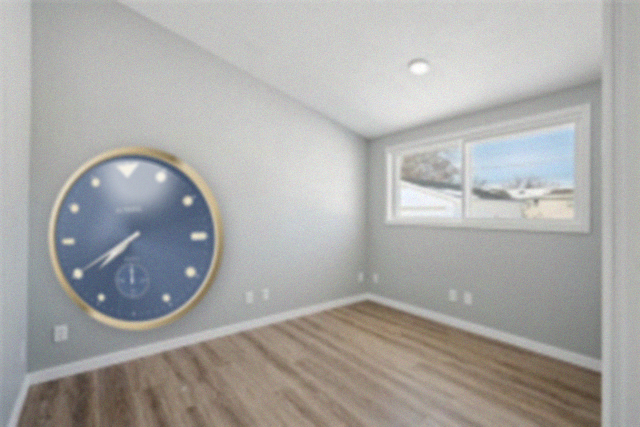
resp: 7h40
